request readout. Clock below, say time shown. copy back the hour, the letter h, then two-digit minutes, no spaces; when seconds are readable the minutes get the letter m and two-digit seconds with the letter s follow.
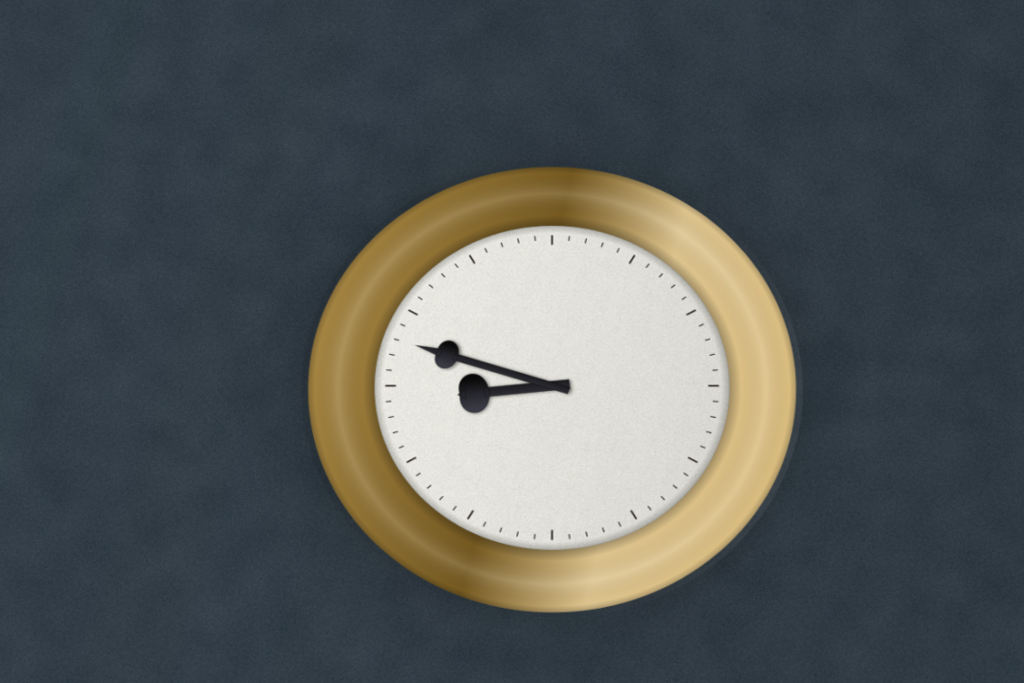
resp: 8h48
